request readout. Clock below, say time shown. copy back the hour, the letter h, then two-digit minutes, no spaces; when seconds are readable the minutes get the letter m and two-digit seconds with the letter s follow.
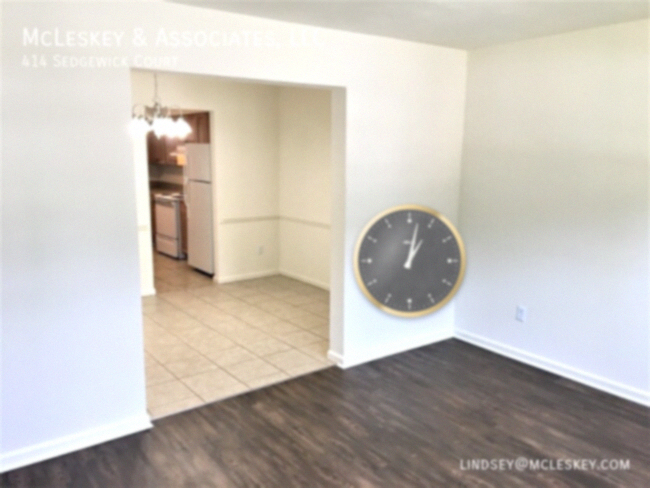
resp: 1h02
